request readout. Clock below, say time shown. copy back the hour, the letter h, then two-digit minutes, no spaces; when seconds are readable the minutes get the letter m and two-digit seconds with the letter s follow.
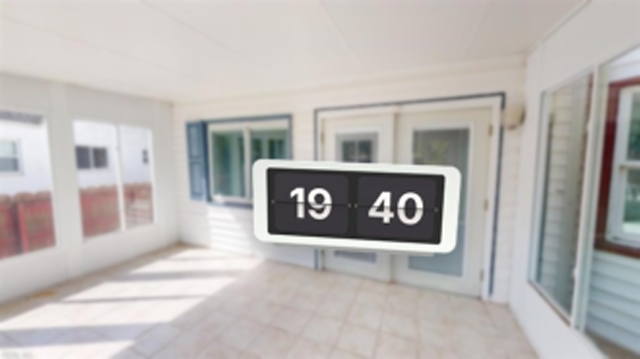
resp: 19h40
